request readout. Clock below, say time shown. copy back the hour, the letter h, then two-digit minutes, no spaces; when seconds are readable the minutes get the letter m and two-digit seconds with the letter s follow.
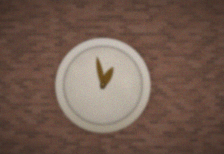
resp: 12h58
